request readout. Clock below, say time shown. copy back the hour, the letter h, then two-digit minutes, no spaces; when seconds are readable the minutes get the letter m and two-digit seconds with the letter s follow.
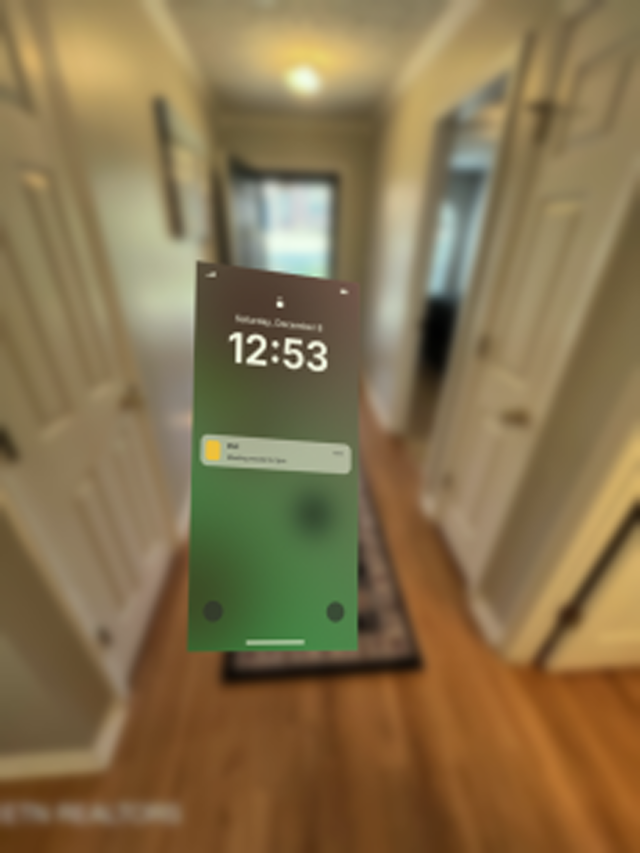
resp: 12h53
